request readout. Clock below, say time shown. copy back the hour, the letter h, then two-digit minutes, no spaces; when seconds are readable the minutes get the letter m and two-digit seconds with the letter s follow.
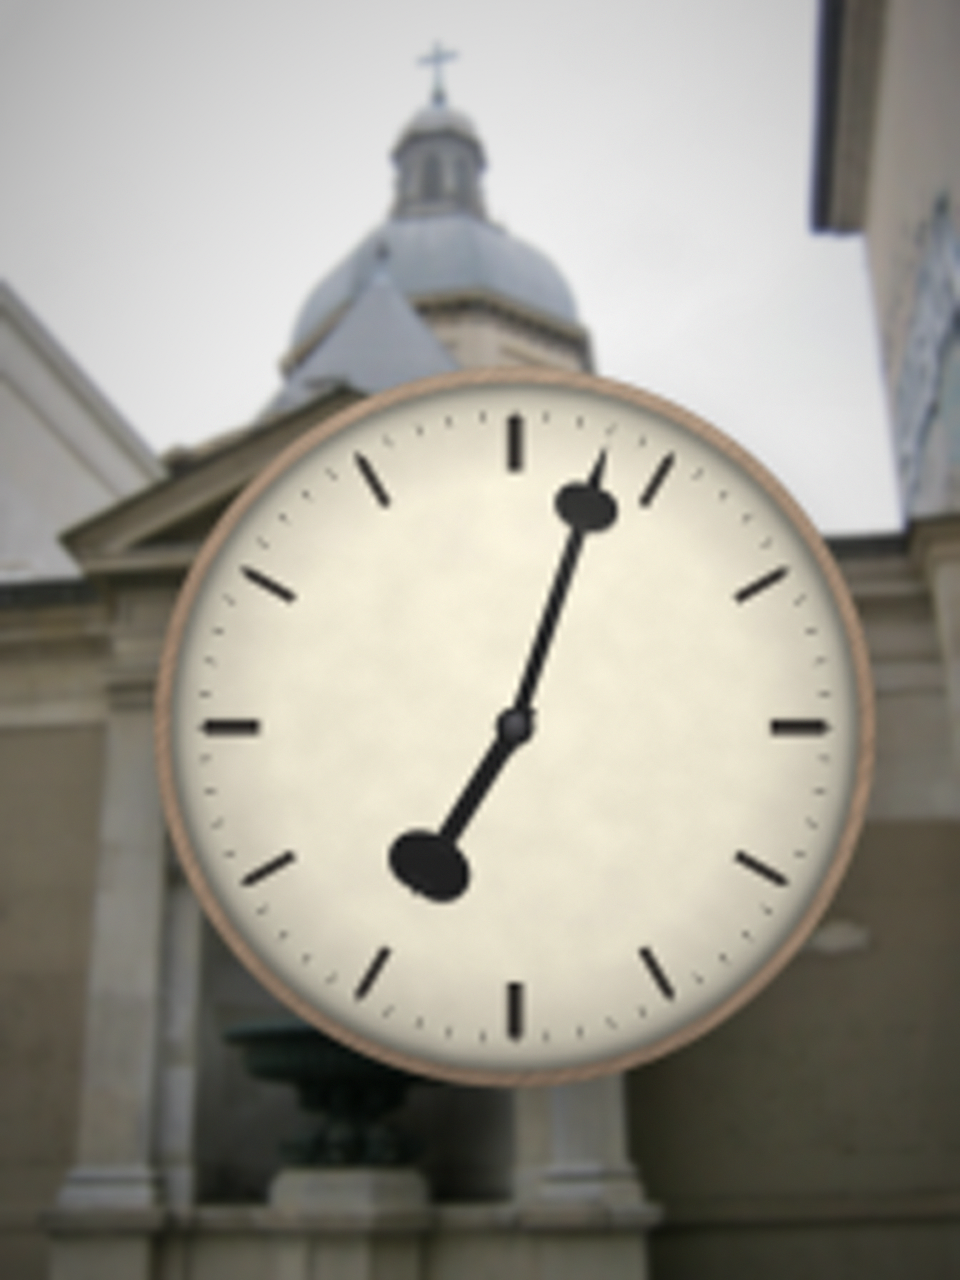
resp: 7h03
